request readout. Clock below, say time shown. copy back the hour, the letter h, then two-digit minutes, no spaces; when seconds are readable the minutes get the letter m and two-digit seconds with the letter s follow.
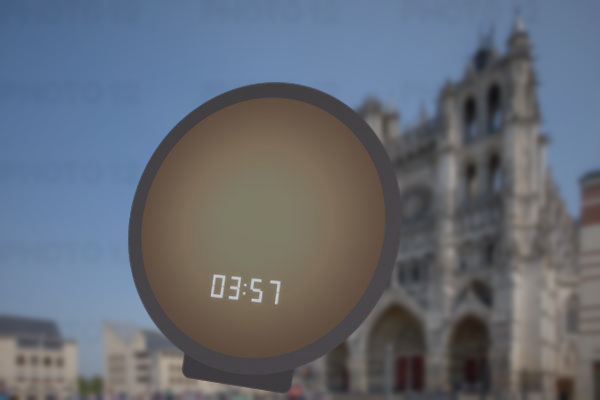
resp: 3h57
